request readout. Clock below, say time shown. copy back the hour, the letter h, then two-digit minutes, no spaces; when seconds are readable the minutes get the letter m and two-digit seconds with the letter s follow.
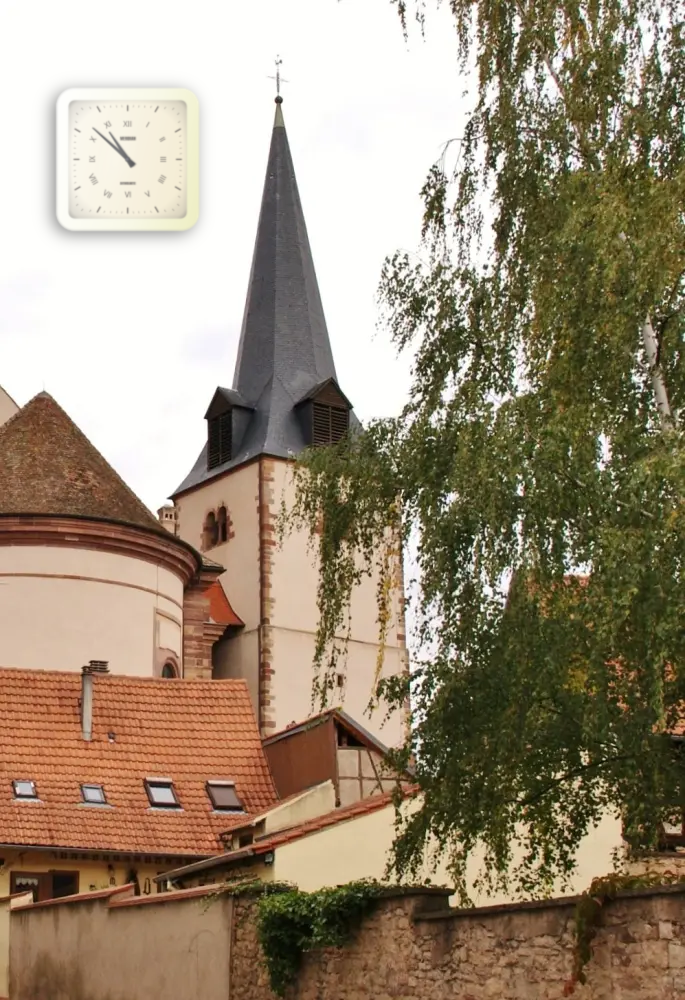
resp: 10h52
